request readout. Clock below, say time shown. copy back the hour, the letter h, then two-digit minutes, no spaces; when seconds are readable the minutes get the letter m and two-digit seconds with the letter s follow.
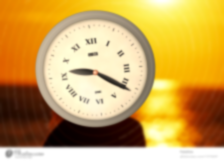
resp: 9h21
